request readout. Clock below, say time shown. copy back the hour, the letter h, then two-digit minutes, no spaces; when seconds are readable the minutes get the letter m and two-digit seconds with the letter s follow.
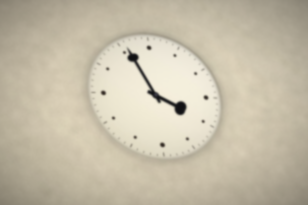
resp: 3h56
